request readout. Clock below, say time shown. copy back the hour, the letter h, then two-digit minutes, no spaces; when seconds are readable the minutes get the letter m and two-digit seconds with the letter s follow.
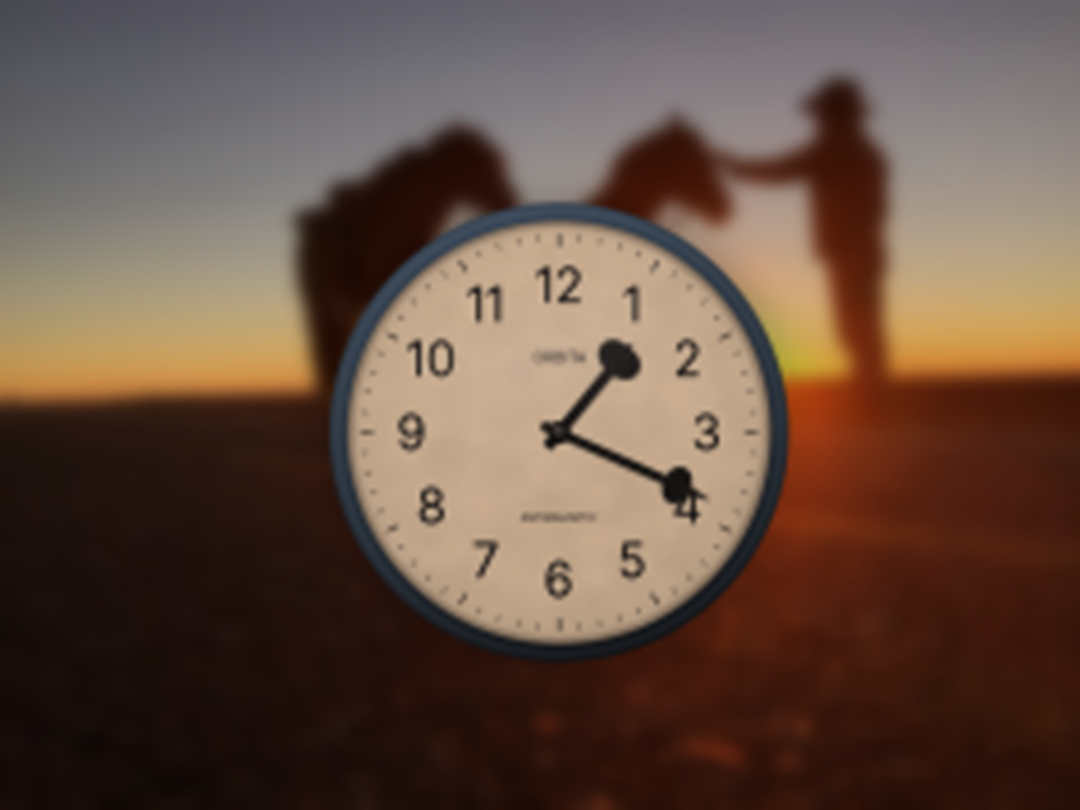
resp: 1h19
